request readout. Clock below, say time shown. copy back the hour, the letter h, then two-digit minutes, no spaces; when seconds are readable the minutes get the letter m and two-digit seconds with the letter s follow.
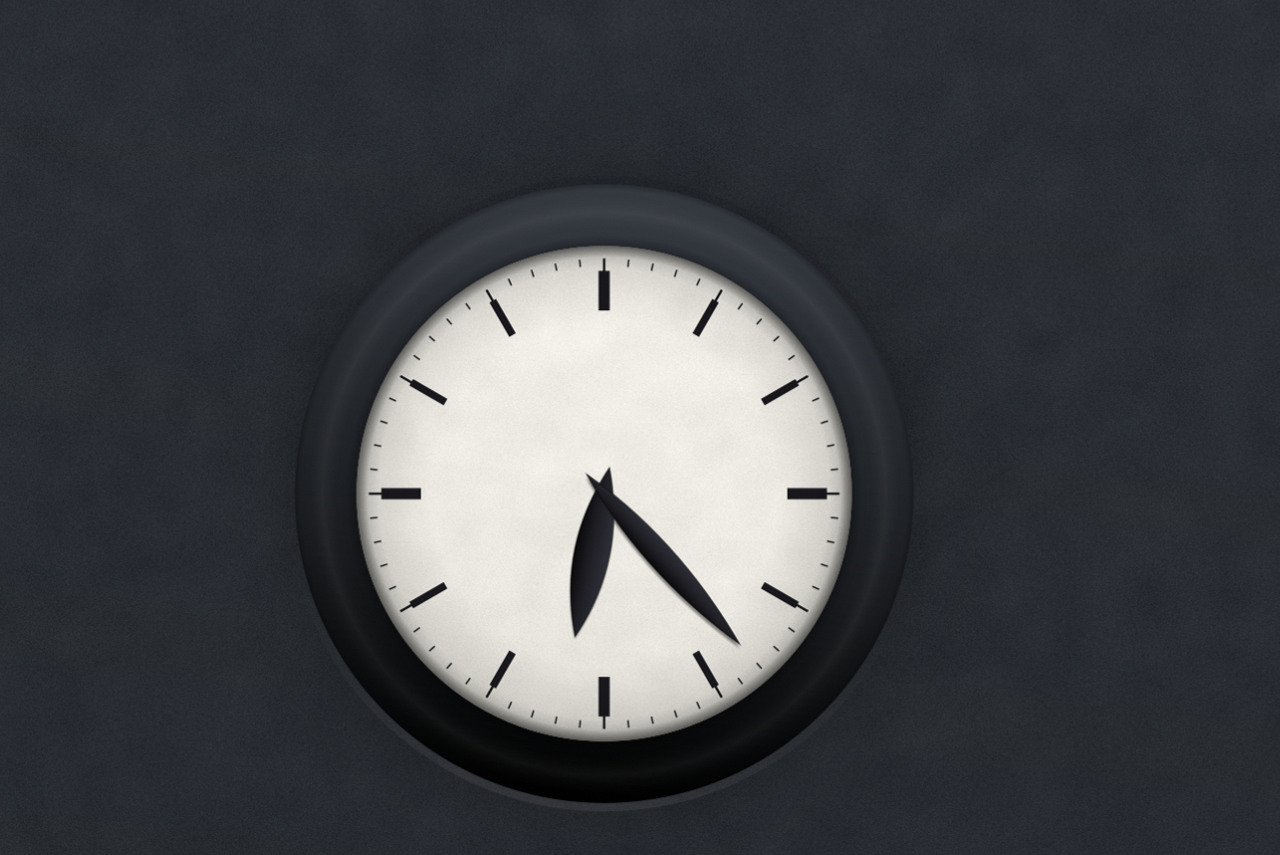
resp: 6h23
